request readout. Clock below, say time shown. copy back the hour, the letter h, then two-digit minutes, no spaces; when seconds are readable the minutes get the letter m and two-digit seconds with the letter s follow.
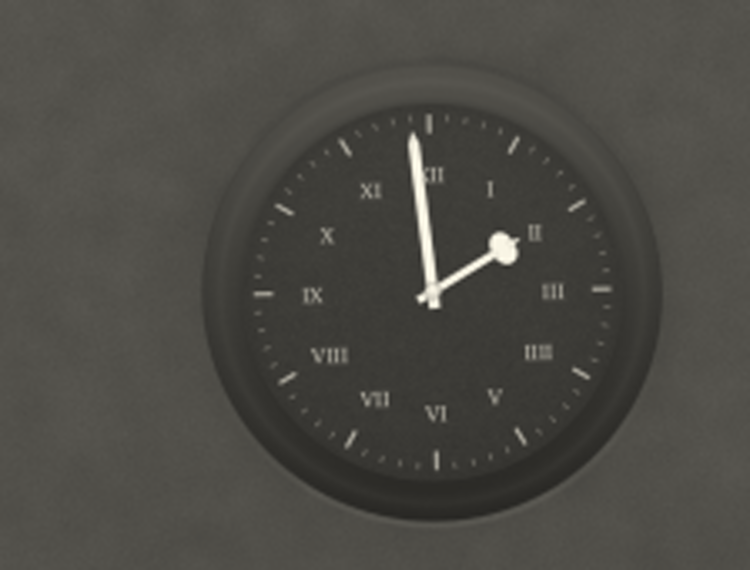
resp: 1h59
